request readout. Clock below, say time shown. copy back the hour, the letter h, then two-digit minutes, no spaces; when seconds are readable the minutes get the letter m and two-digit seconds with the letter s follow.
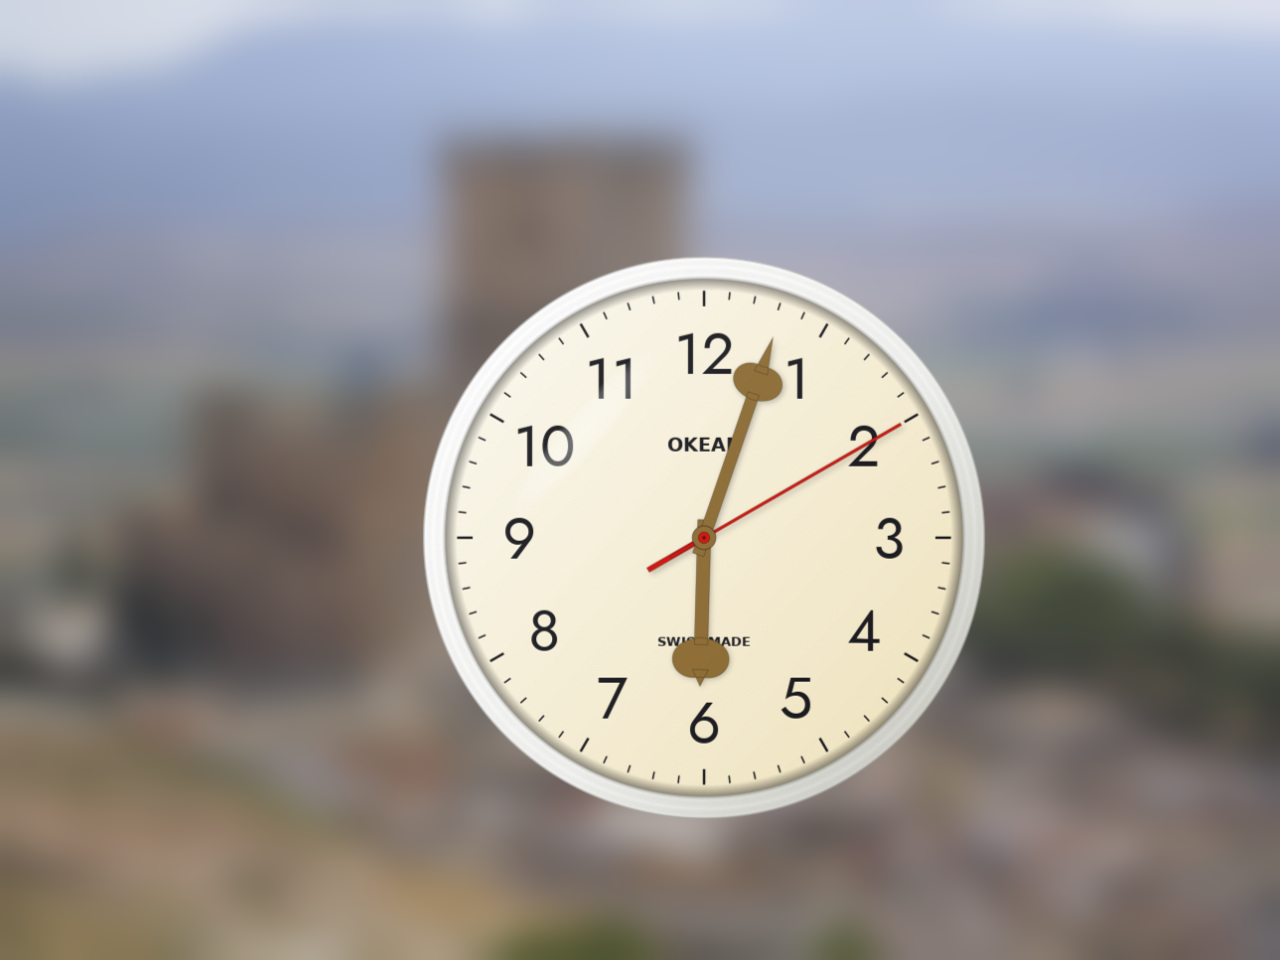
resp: 6h03m10s
